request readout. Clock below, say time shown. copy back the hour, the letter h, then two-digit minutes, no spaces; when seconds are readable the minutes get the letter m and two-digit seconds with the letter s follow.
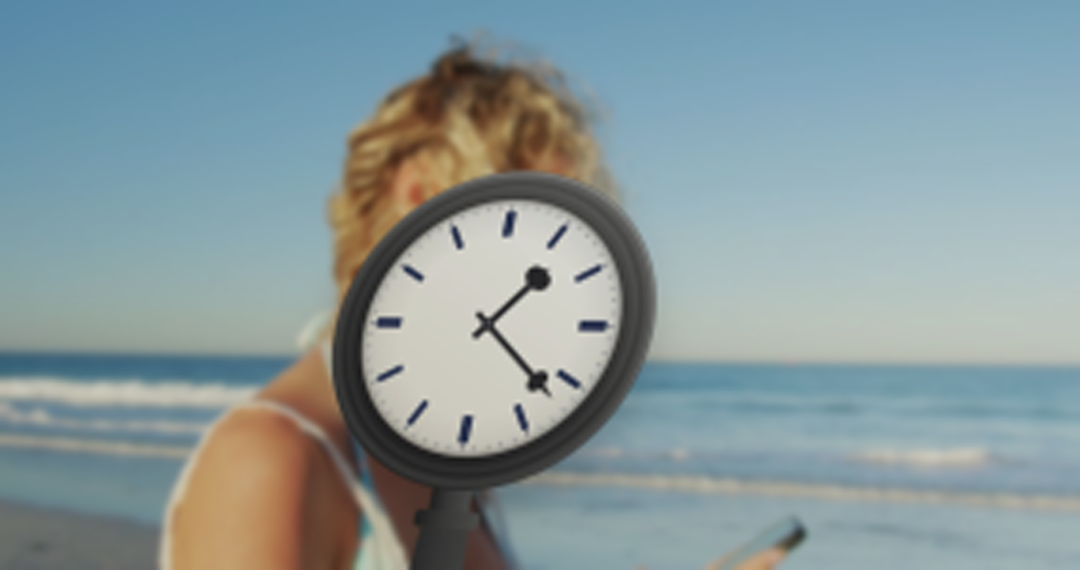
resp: 1h22
